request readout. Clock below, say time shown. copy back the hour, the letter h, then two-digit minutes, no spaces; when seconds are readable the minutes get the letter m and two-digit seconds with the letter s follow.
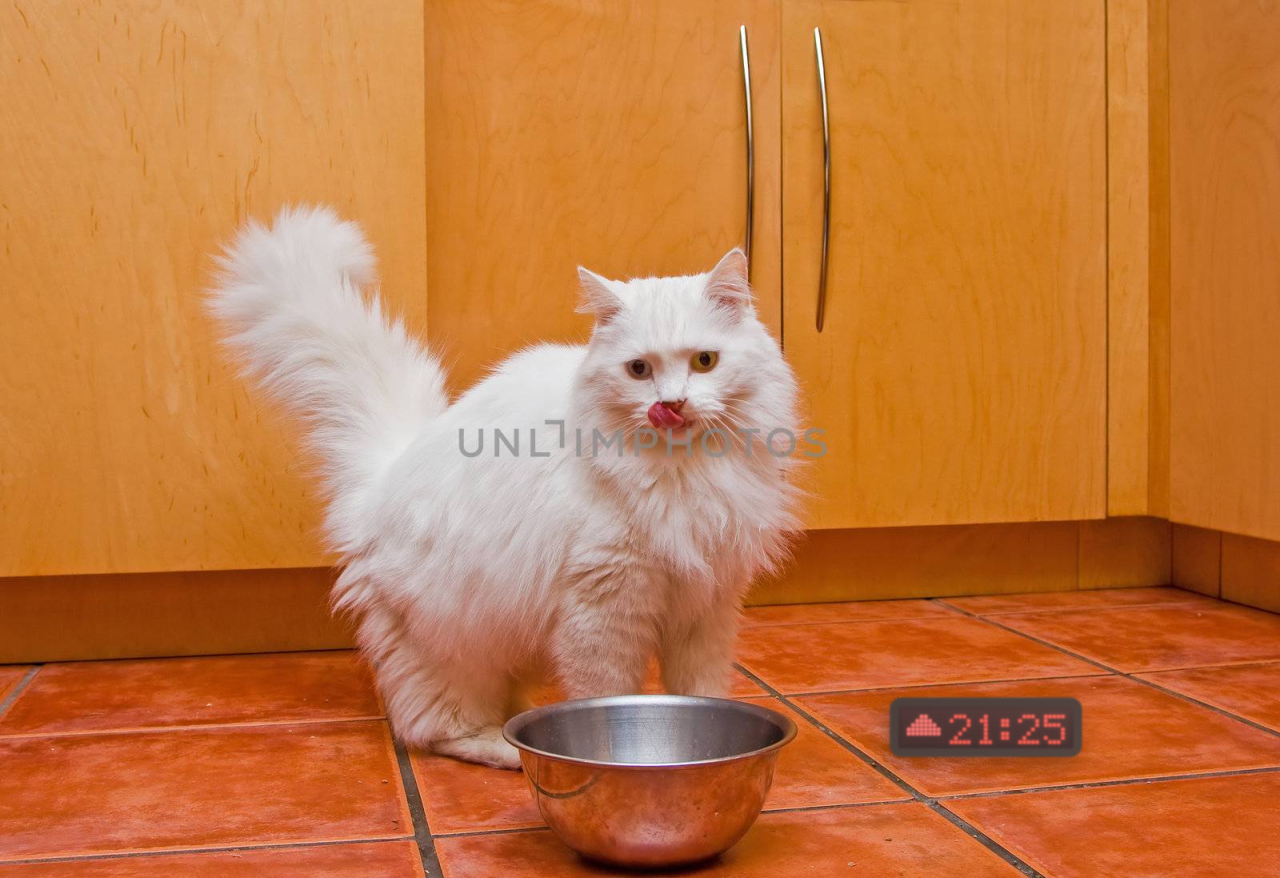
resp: 21h25
